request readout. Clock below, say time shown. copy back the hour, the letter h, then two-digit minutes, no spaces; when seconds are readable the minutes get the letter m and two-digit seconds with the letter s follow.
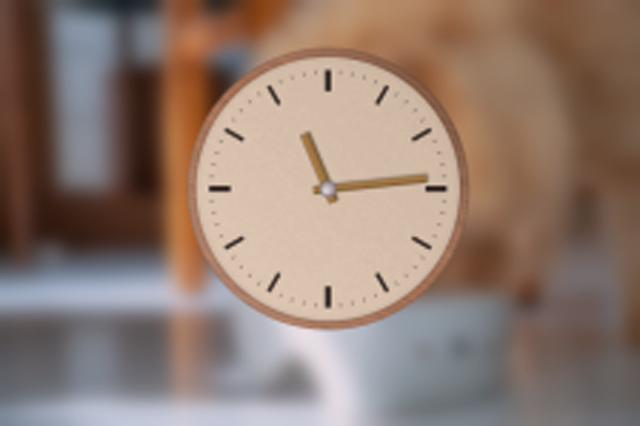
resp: 11h14
